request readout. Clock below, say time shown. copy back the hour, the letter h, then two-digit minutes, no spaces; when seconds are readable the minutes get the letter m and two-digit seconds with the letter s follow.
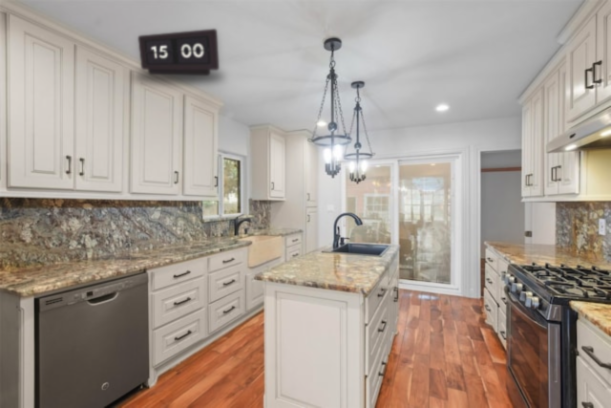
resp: 15h00
